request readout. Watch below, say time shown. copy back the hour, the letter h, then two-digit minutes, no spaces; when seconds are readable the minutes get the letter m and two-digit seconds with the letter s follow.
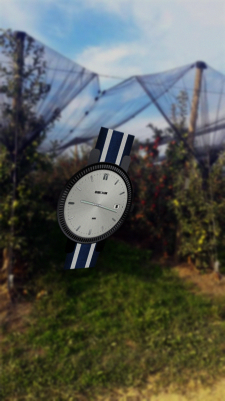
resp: 9h17
